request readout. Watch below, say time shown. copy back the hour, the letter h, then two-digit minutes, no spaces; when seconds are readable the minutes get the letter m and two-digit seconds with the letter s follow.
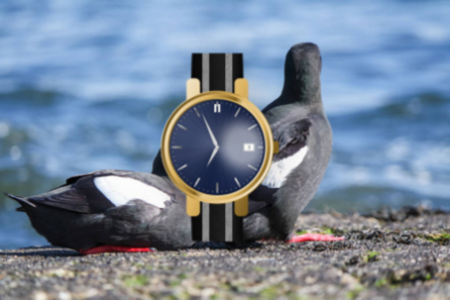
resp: 6h56
